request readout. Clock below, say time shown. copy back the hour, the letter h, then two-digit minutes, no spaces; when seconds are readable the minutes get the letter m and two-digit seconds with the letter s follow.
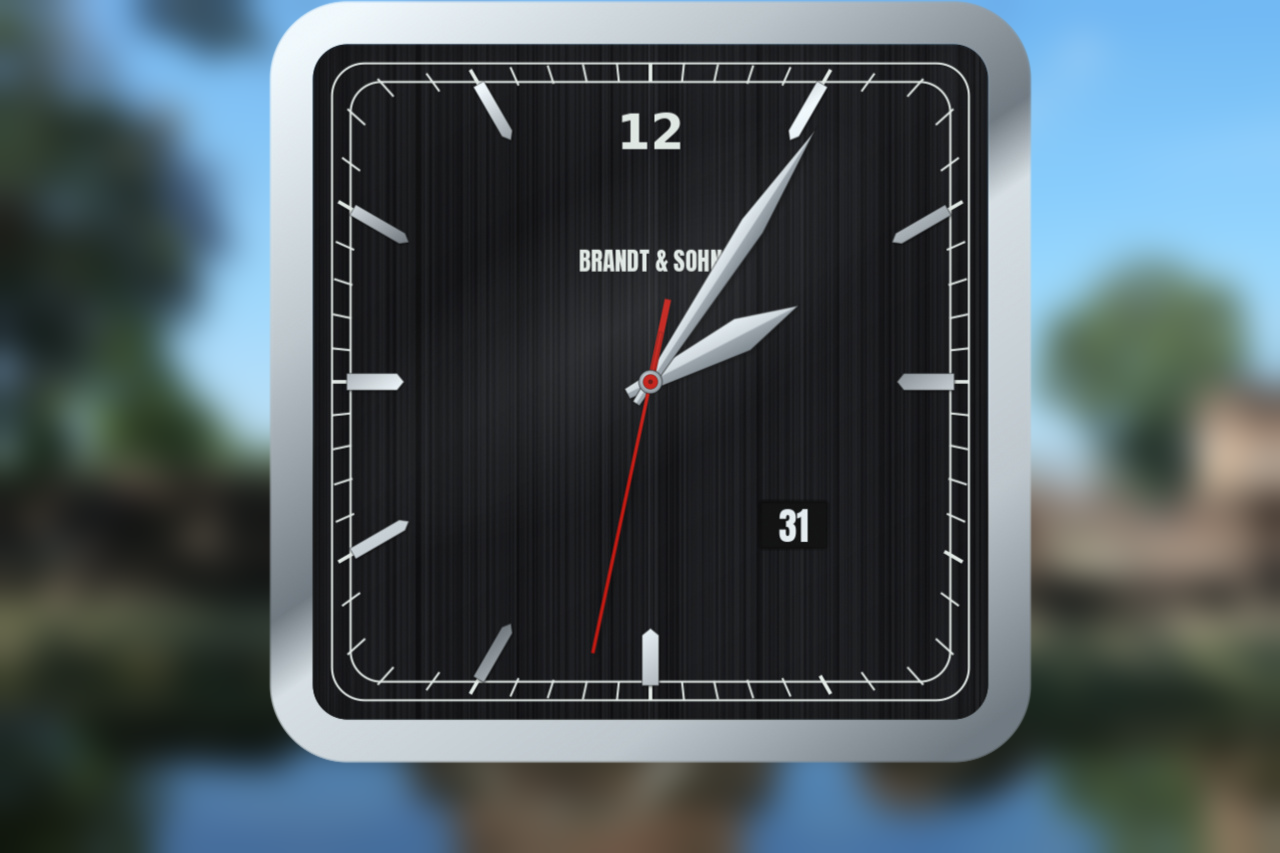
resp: 2h05m32s
